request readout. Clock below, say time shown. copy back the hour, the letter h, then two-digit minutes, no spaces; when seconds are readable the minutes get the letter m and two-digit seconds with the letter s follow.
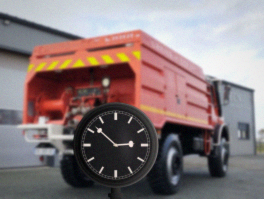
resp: 2h52
